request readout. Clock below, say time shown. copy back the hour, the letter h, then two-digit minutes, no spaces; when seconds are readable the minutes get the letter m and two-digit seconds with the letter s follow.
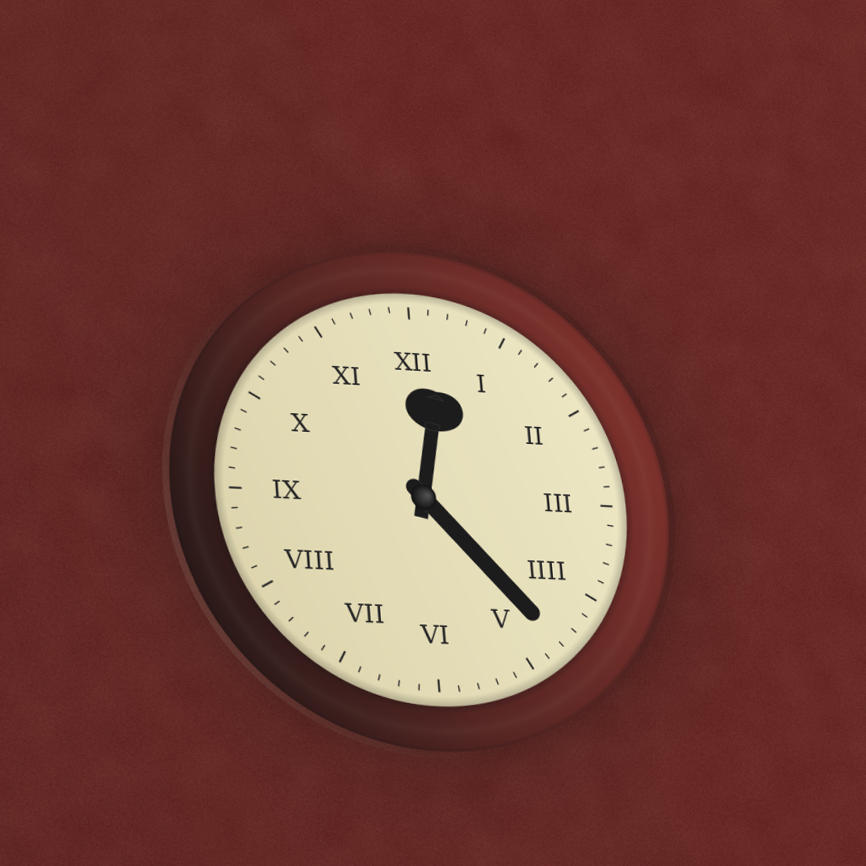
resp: 12h23
